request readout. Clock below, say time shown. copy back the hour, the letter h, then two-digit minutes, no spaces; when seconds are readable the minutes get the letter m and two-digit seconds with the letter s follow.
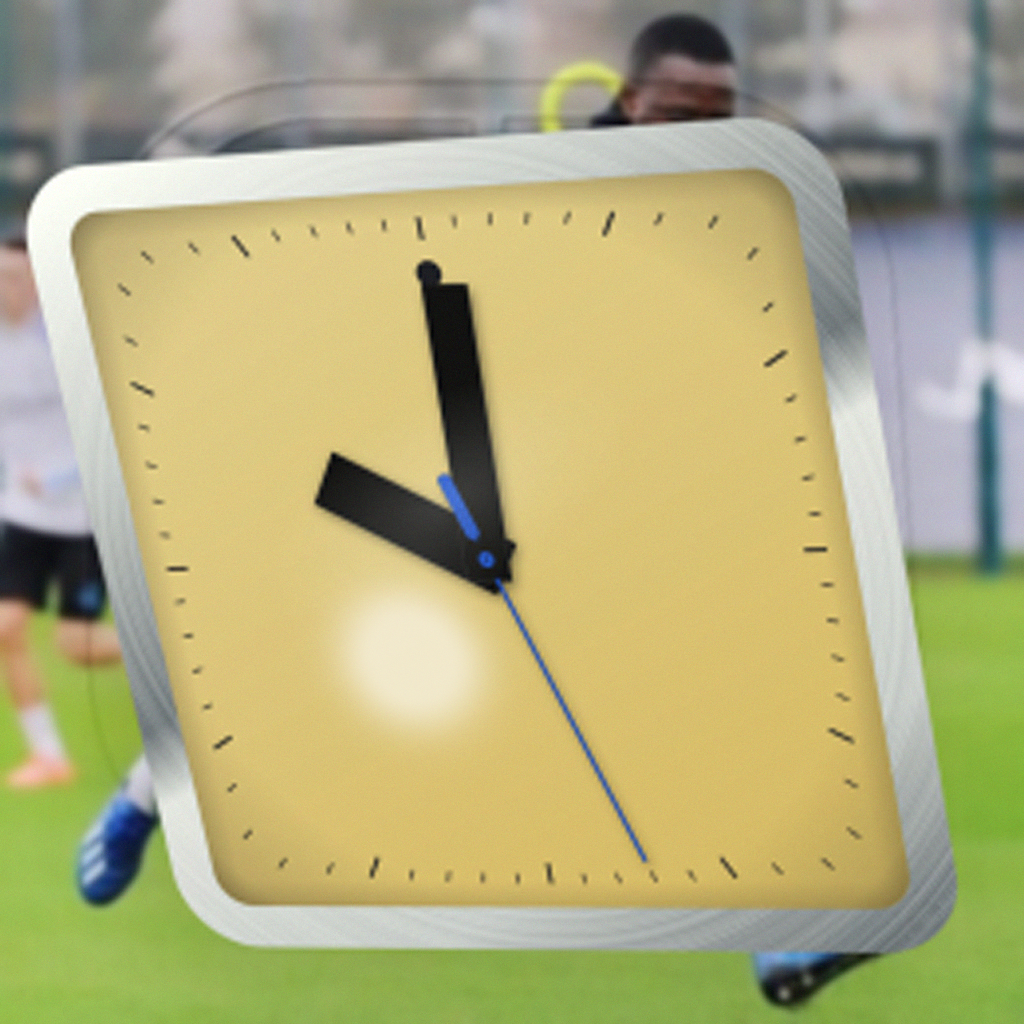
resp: 10h00m27s
